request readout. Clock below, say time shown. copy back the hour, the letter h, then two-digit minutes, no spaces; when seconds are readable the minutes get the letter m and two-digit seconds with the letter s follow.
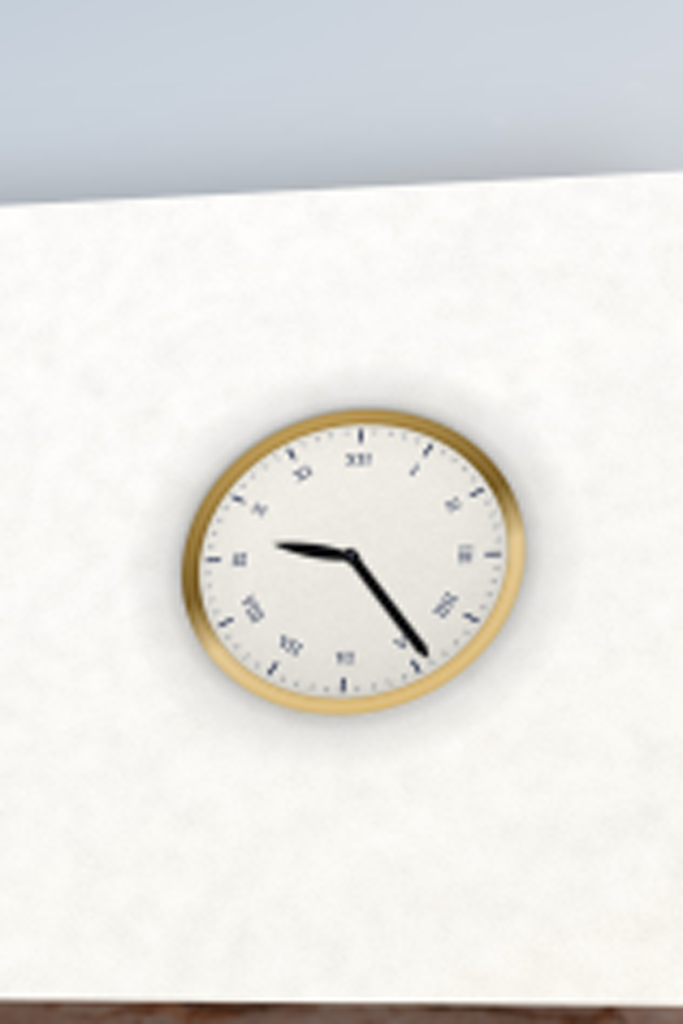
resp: 9h24
